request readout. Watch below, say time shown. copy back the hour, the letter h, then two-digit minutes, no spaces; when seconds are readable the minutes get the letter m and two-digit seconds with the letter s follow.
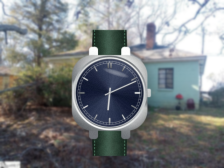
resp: 6h11
